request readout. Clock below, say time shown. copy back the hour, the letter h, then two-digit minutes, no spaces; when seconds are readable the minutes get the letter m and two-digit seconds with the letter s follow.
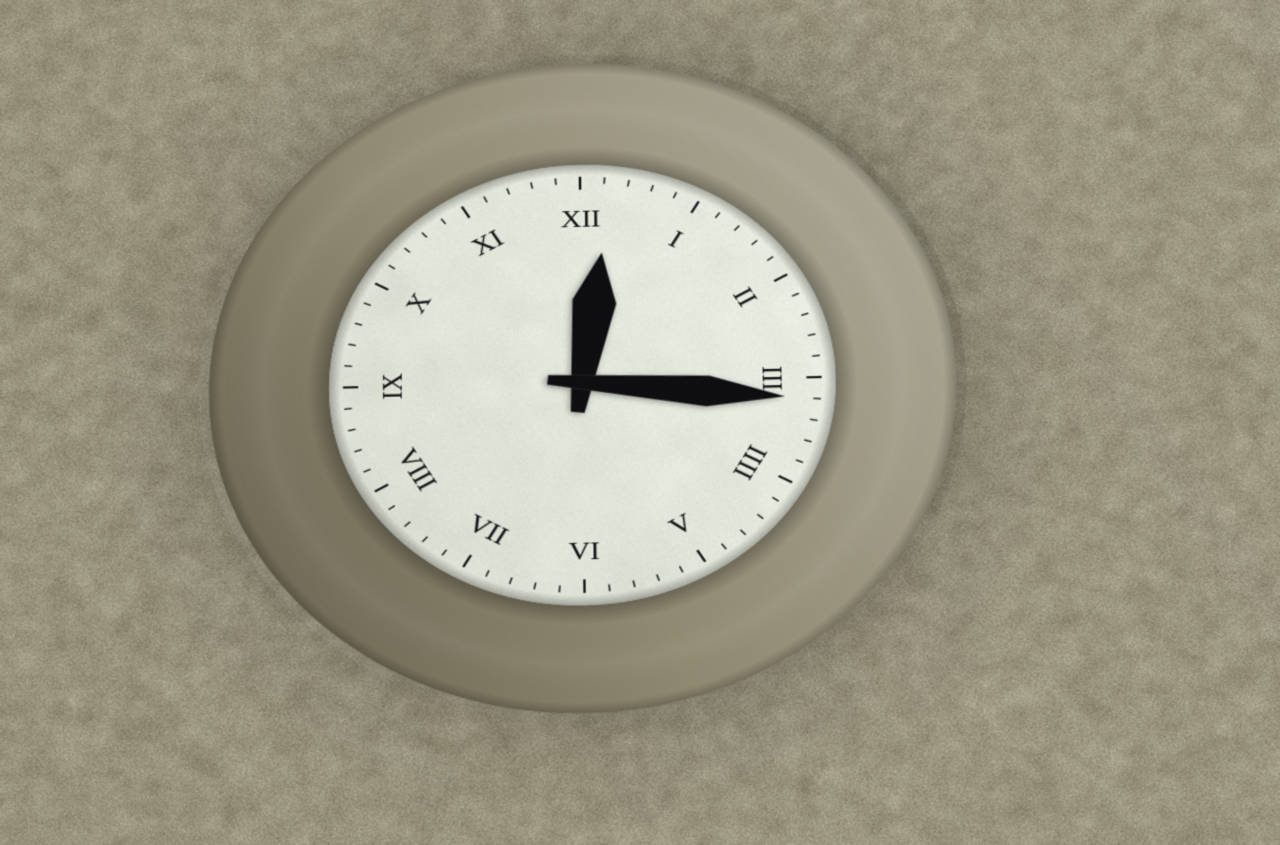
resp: 12h16
